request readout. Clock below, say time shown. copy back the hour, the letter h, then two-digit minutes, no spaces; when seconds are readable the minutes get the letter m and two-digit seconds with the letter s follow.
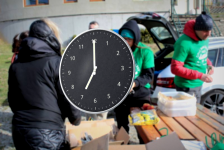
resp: 7h00
